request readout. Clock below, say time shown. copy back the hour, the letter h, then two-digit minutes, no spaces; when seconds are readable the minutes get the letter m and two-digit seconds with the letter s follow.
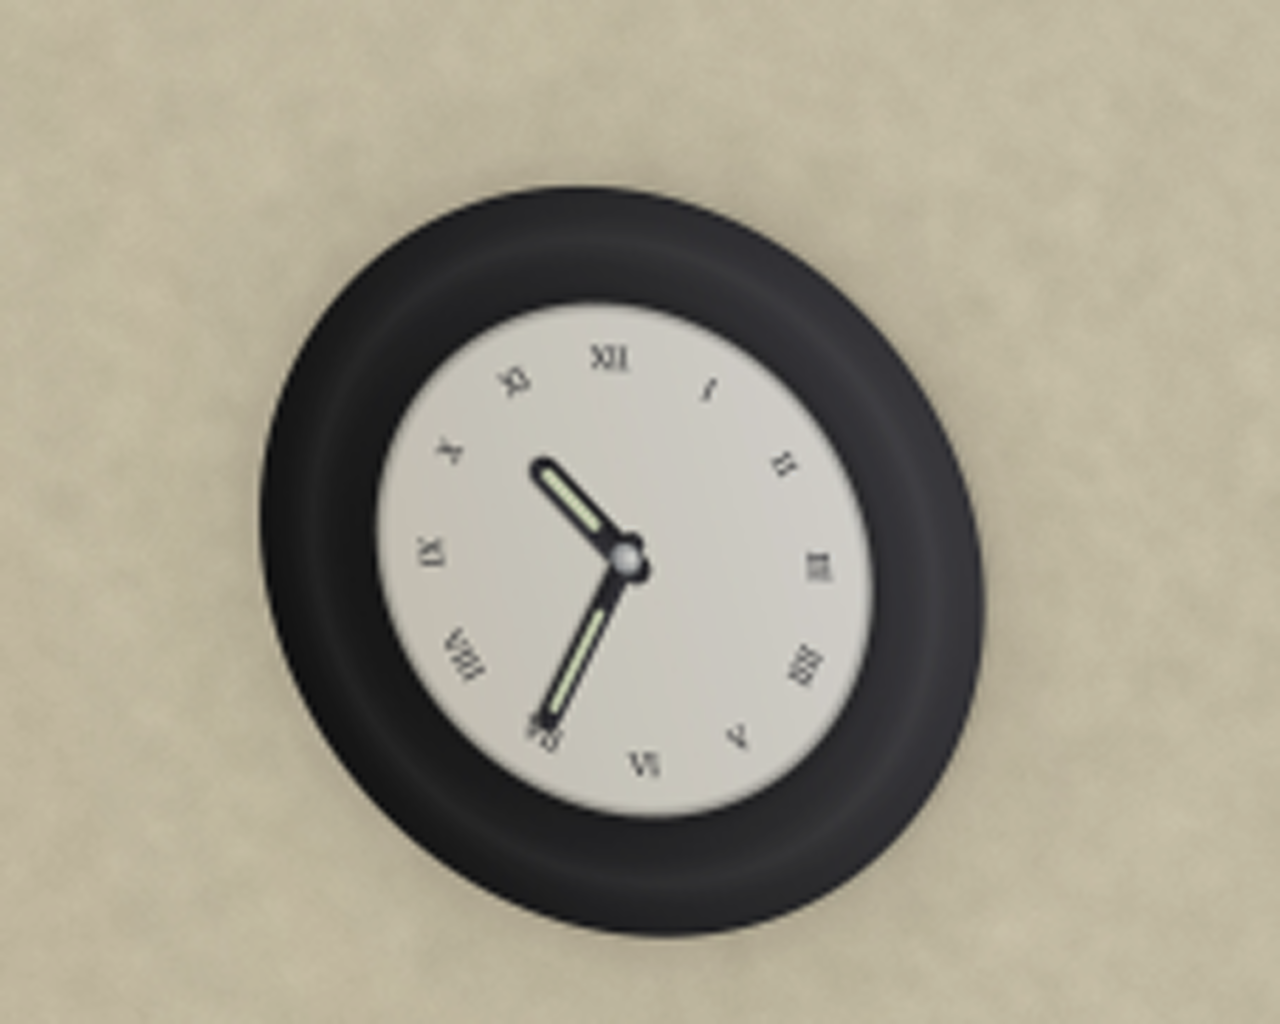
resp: 10h35
